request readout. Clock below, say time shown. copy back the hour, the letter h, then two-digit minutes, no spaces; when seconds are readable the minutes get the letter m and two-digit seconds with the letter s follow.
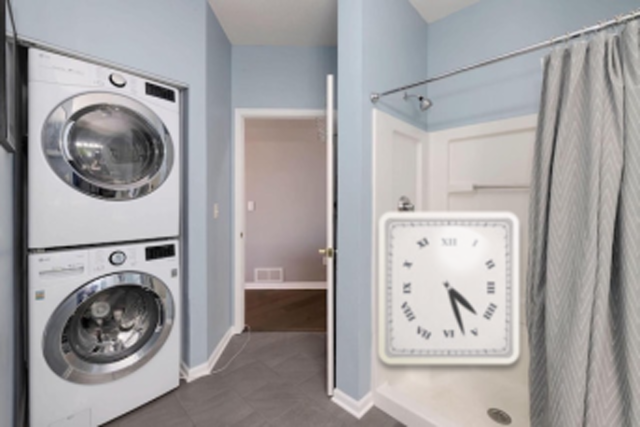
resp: 4h27
